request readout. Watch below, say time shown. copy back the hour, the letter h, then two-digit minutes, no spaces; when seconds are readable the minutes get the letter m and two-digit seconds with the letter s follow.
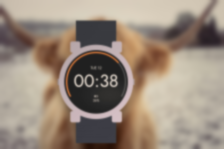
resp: 0h38
